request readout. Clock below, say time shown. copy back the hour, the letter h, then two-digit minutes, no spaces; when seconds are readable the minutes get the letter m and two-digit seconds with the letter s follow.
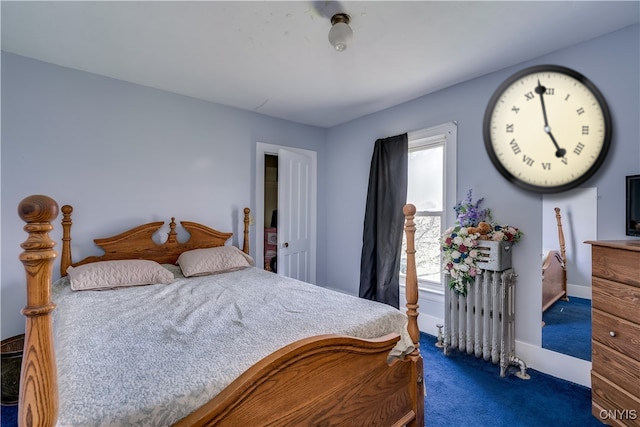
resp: 4h58
